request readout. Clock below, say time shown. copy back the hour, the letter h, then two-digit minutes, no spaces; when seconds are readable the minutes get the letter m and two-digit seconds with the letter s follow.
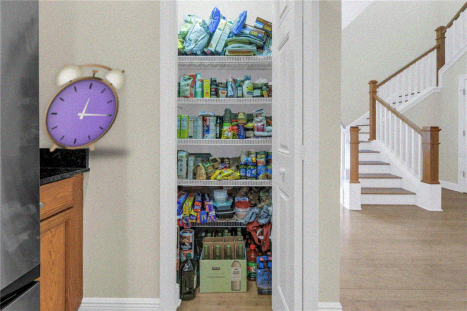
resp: 12h15
